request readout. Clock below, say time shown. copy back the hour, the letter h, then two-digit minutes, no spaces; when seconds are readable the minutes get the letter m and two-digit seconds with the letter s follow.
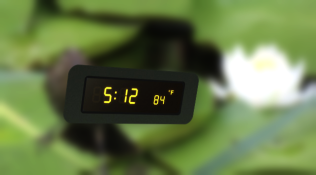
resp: 5h12
